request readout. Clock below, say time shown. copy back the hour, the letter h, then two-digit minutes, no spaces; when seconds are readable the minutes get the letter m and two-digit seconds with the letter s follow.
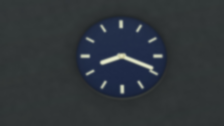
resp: 8h19
